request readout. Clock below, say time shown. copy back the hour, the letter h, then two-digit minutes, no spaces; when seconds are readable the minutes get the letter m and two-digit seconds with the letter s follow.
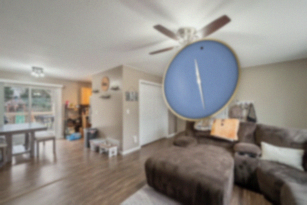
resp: 11h27
